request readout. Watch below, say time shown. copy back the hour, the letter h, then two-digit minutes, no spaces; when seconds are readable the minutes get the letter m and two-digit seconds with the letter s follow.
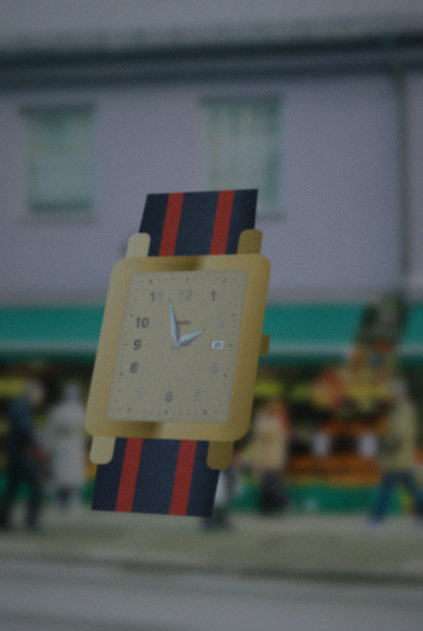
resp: 1h57
